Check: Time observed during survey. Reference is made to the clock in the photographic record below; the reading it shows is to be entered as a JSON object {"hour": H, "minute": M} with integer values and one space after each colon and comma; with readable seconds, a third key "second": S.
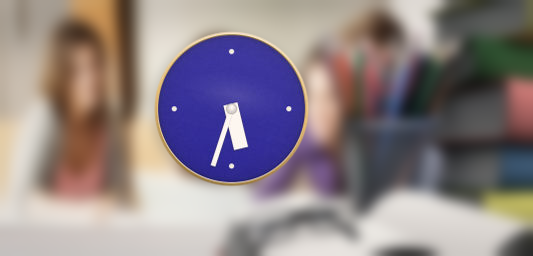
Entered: {"hour": 5, "minute": 33}
